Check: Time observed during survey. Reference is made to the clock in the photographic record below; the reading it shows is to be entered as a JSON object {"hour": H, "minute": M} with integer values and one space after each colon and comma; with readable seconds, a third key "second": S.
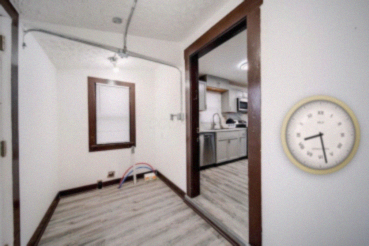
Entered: {"hour": 8, "minute": 28}
